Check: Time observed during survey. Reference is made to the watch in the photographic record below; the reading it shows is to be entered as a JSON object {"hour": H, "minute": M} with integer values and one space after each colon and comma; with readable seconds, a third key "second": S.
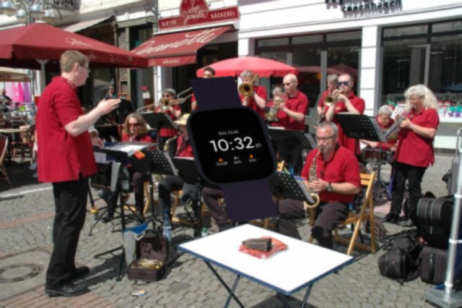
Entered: {"hour": 10, "minute": 32}
